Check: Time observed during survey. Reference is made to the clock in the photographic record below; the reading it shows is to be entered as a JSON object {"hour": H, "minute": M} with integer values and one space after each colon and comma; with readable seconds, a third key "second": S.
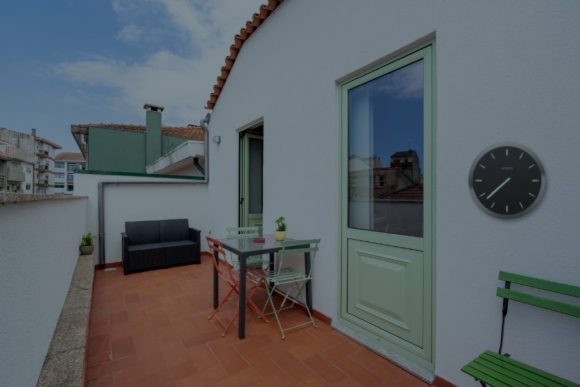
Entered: {"hour": 7, "minute": 38}
